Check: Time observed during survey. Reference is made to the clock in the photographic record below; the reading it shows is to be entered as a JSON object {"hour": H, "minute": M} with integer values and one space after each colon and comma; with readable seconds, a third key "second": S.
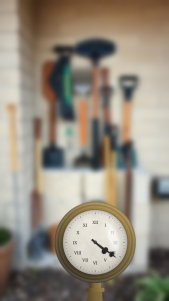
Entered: {"hour": 4, "minute": 21}
